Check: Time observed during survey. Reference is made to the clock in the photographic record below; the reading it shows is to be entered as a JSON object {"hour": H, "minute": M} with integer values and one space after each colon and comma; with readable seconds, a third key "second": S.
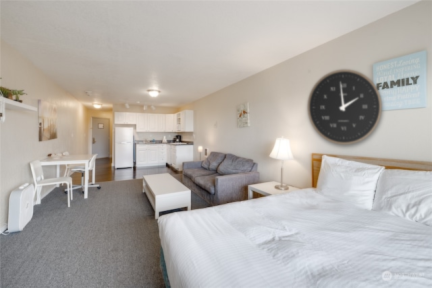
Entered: {"hour": 1, "minute": 59}
